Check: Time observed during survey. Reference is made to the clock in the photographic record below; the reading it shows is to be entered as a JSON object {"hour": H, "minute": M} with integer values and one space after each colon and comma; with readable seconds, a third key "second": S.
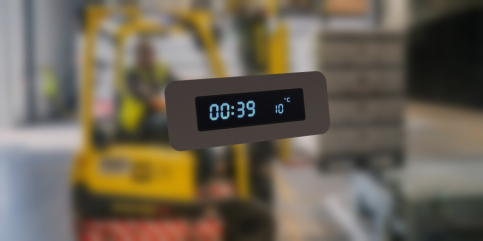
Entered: {"hour": 0, "minute": 39}
